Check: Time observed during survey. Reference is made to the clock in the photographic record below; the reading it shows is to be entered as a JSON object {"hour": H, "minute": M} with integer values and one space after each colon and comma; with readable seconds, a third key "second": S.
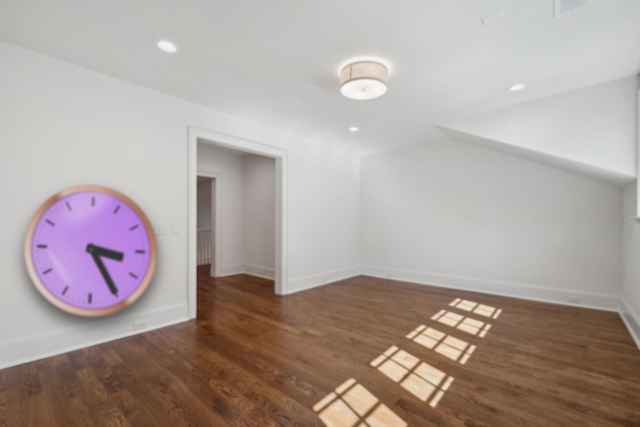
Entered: {"hour": 3, "minute": 25}
